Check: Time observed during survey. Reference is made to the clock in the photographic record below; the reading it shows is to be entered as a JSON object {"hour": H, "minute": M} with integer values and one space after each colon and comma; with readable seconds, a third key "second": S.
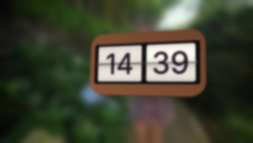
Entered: {"hour": 14, "minute": 39}
